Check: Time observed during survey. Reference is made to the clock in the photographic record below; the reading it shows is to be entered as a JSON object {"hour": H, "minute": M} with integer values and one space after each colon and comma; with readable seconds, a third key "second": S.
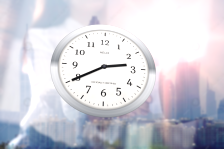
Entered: {"hour": 2, "minute": 40}
